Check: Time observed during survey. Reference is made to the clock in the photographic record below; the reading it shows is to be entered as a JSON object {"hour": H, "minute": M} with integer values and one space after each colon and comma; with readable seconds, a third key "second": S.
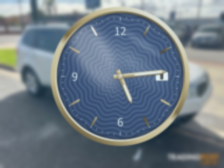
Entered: {"hour": 5, "minute": 14}
